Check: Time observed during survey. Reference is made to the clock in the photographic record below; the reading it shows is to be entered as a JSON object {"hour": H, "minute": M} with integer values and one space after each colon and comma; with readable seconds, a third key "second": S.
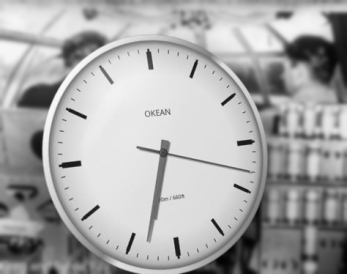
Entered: {"hour": 6, "minute": 33, "second": 18}
